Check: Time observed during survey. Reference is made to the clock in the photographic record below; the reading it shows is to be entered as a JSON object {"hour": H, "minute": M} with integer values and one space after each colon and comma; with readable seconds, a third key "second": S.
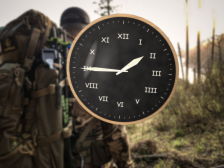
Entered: {"hour": 1, "minute": 45}
